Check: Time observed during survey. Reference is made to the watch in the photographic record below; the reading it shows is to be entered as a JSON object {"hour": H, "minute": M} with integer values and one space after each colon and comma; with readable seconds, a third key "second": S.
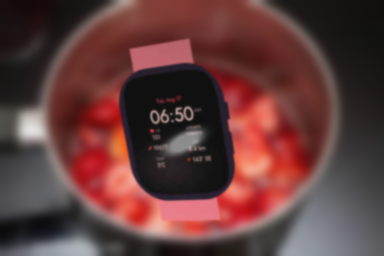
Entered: {"hour": 6, "minute": 50}
